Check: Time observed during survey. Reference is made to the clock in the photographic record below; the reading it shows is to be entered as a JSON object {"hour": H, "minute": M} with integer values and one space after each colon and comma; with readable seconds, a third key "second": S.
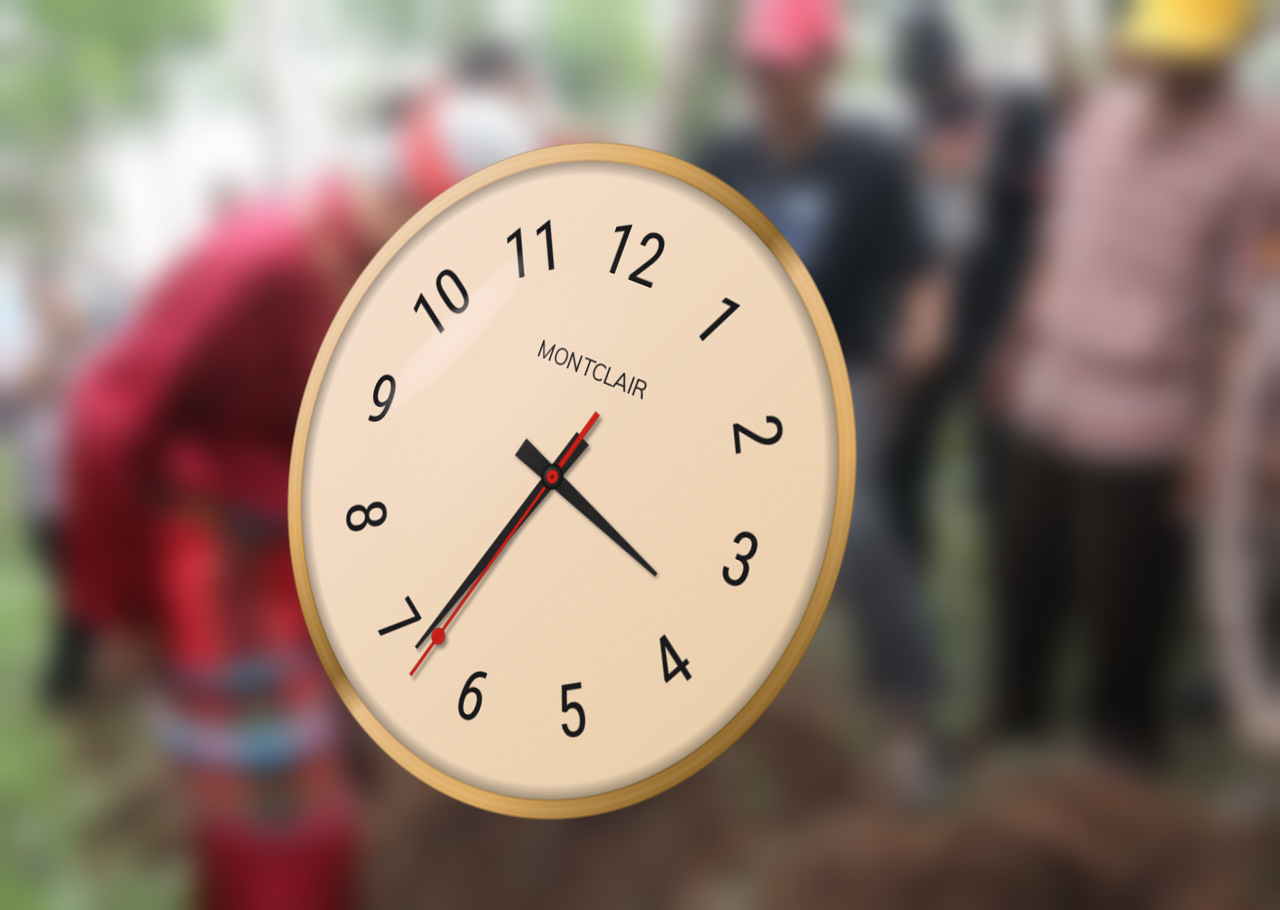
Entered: {"hour": 3, "minute": 33, "second": 33}
